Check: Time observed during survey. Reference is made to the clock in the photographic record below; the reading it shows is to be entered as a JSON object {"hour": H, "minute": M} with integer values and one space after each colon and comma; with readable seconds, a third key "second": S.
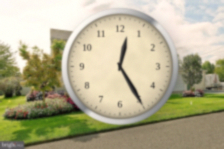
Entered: {"hour": 12, "minute": 25}
